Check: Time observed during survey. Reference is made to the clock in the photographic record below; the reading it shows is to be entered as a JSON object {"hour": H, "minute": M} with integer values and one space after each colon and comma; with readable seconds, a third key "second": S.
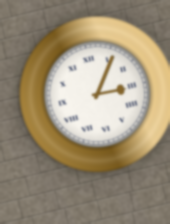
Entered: {"hour": 3, "minute": 6}
